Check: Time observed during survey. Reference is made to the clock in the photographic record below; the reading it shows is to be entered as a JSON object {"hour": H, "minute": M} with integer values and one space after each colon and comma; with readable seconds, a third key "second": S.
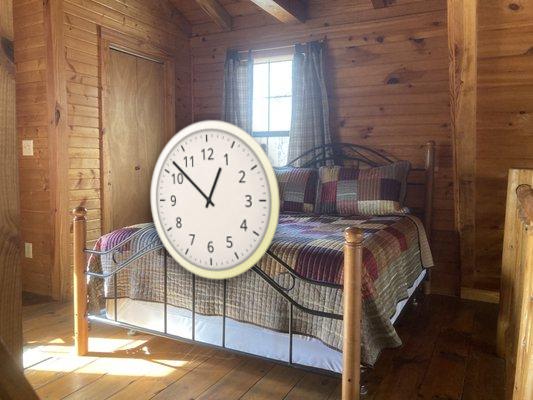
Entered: {"hour": 12, "minute": 52}
